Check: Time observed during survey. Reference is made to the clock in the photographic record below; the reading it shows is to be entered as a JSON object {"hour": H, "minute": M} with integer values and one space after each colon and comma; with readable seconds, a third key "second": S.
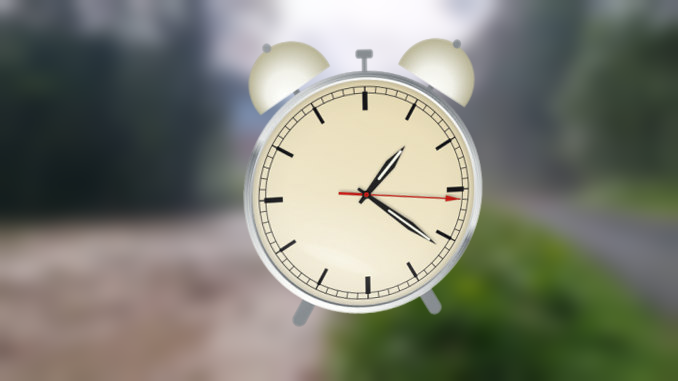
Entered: {"hour": 1, "minute": 21, "second": 16}
